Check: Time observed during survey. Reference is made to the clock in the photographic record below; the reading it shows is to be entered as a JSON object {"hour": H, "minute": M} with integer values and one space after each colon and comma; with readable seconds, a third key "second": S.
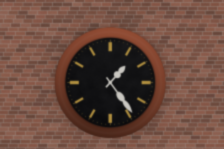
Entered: {"hour": 1, "minute": 24}
